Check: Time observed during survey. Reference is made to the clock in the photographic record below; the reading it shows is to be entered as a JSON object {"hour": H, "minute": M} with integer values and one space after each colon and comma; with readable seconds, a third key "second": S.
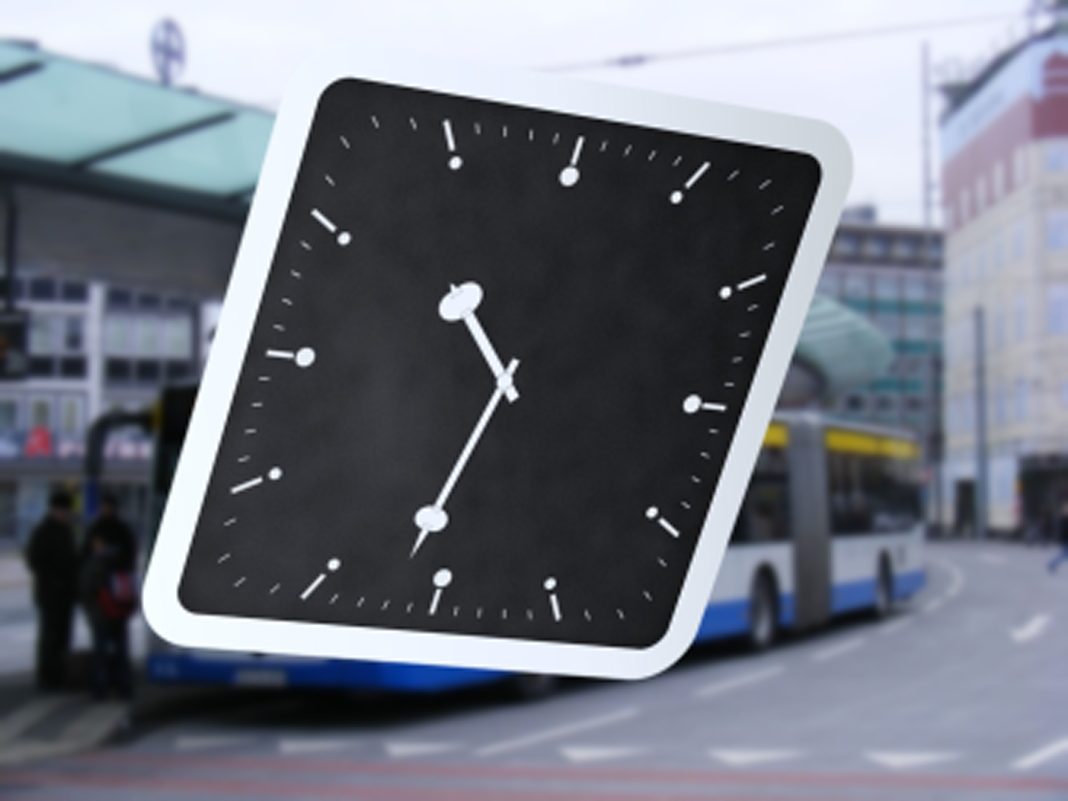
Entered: {"hour": 10, "minute": 32}
